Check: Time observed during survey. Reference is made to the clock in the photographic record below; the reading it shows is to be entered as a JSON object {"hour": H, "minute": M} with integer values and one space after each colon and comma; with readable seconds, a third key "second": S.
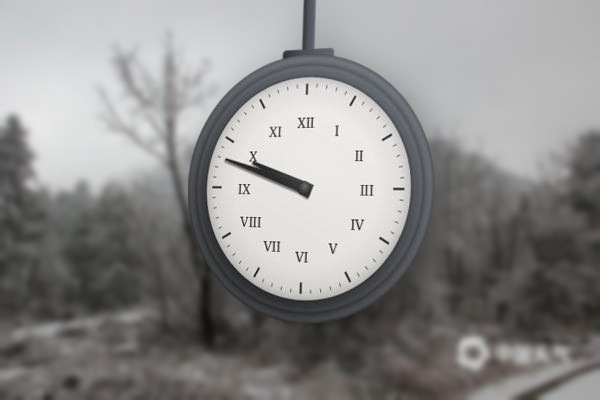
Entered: {"hour": 9, "minute": 48}
